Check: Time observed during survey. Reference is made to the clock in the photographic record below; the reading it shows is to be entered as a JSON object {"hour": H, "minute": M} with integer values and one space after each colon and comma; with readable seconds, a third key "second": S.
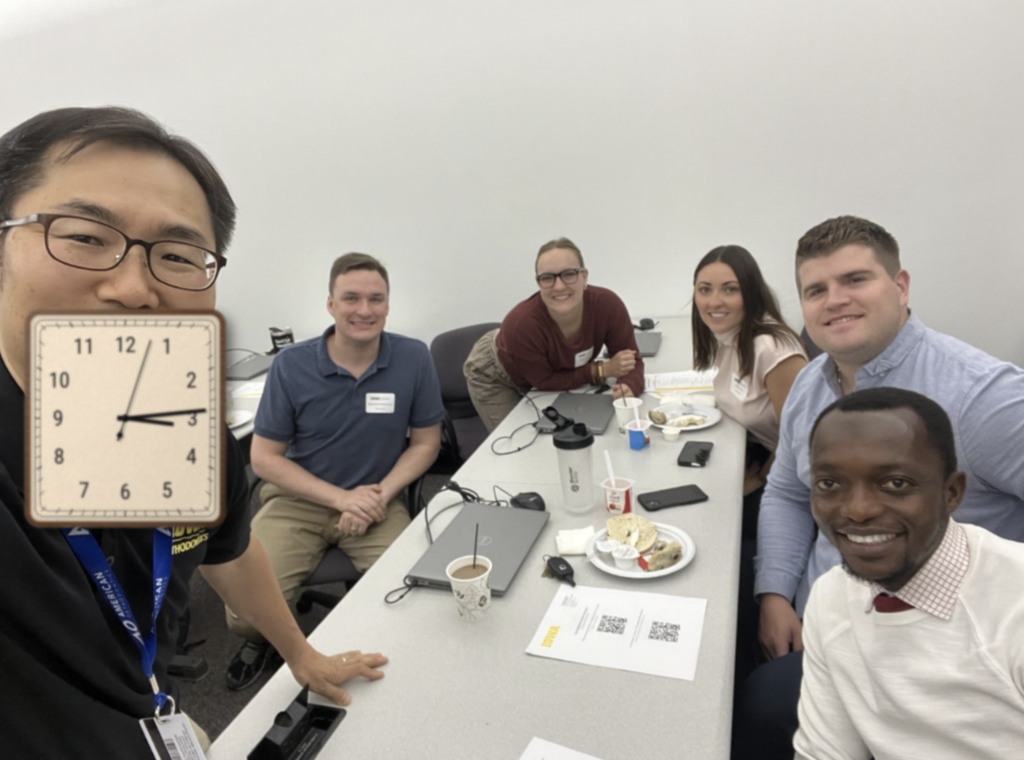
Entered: {"hour": 3, "minute": 14, "second": 3}
